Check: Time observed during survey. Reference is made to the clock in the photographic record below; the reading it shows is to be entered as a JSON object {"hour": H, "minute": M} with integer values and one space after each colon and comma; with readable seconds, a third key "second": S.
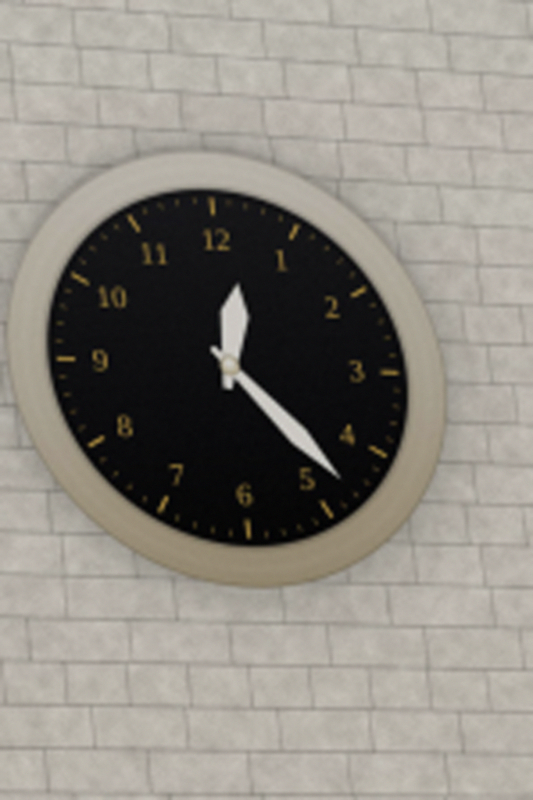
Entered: {"hour": 12, "minute": 23}
